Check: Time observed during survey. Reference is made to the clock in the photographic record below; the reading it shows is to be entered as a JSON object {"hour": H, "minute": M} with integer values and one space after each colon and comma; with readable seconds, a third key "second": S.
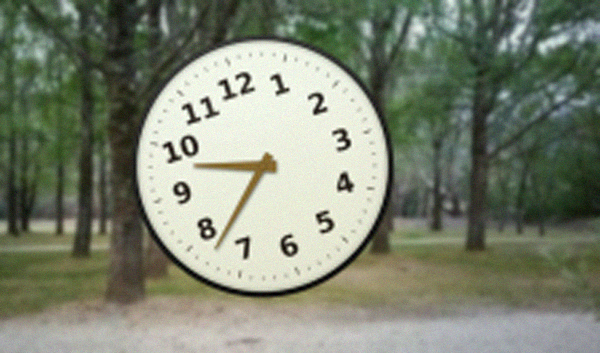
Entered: {"hour": 9, "minute": 38}
